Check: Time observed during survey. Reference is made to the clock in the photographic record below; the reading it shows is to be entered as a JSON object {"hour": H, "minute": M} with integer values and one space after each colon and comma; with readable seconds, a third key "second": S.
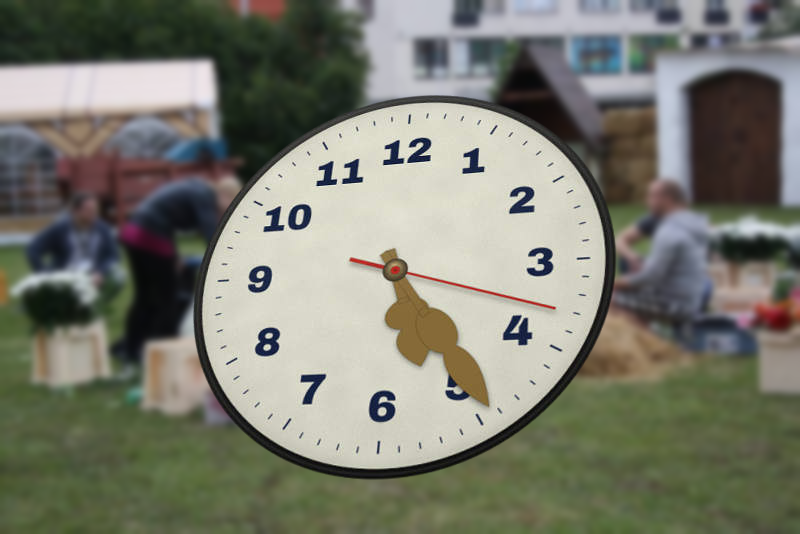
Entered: {"hour": 5, "minute": 24, "second": 18}
